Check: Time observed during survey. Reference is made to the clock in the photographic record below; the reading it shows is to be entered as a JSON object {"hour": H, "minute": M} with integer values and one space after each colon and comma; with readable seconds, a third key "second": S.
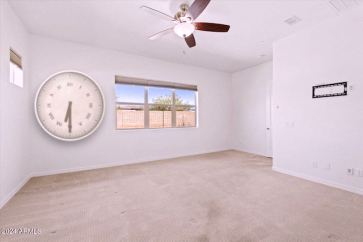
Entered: {"hour": 6, "minute": 30}
